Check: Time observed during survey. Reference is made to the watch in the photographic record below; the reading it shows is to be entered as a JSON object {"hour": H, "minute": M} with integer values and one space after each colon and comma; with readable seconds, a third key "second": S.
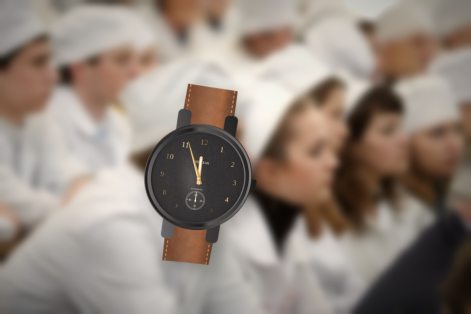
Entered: {"hour": 11, "minute": 56}
